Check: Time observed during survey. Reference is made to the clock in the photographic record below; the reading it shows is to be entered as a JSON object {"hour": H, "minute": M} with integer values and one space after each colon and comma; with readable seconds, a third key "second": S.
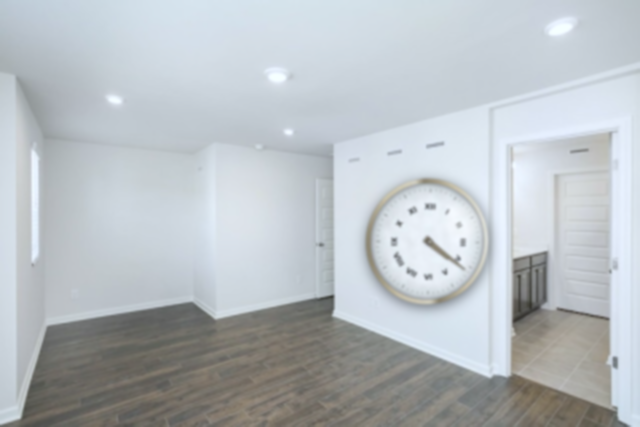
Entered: {"hour": 4, "minute": 21}
